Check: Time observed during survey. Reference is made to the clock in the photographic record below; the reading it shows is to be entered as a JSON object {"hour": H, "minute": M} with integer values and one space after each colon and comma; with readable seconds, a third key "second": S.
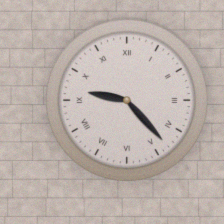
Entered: {"hour": 9, "minute": 23}
